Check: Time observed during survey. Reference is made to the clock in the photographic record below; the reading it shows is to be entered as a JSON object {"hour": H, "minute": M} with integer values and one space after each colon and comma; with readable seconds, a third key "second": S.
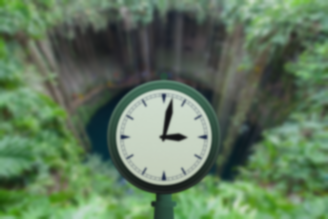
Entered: {"hour": 3, "minute": 2}
